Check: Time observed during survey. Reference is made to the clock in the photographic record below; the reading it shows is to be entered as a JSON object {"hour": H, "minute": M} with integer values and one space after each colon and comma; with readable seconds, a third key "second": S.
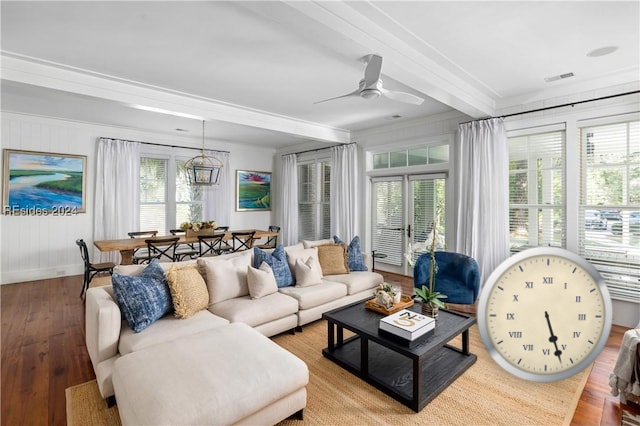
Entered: {"hour": 5, "minute": 27}
